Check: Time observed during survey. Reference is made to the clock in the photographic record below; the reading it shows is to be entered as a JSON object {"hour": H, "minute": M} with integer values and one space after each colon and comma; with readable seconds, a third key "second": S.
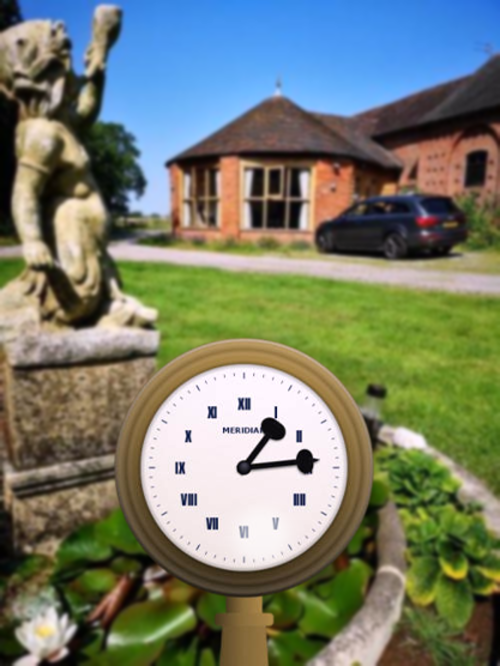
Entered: {"hour": 1, "minute": 14}
